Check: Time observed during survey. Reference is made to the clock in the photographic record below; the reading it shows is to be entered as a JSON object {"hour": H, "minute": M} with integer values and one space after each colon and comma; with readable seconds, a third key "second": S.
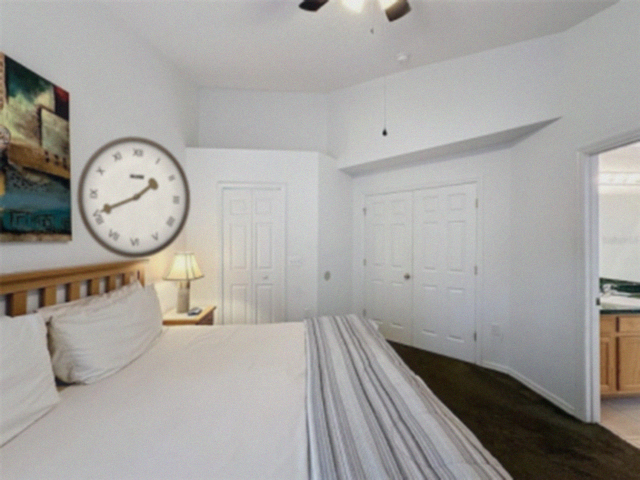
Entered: {"hour": 1, "minute": 41}
